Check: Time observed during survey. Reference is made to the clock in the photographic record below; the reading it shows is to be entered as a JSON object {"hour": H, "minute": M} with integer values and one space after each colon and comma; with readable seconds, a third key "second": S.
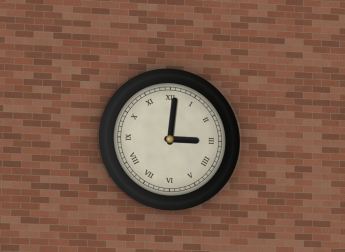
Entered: {"hour": 3, "minute": 1}
